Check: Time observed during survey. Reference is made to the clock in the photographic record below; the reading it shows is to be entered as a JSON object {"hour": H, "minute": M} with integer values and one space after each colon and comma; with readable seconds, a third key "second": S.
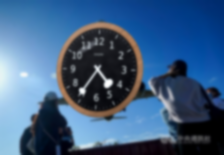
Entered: {"hour": 4, "minute": 36}
